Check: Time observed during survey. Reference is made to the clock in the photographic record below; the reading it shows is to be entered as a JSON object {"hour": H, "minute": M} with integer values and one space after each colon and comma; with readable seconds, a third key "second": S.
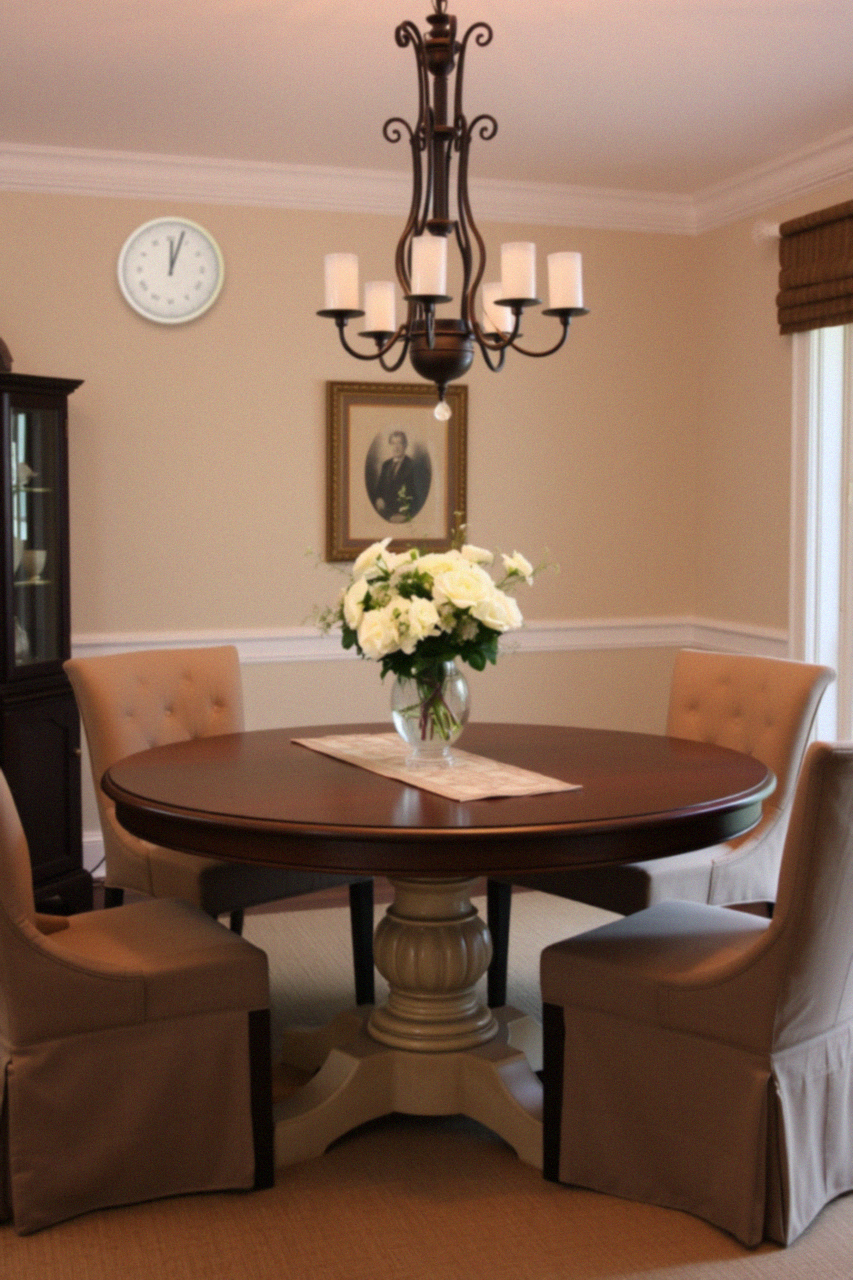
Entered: {"hour": 12, "minute": 3}
